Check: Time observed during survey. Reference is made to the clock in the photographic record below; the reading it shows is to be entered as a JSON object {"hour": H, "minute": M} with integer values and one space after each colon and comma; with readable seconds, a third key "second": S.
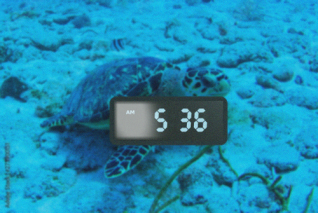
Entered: {"hour": 5, "minute": 36}
